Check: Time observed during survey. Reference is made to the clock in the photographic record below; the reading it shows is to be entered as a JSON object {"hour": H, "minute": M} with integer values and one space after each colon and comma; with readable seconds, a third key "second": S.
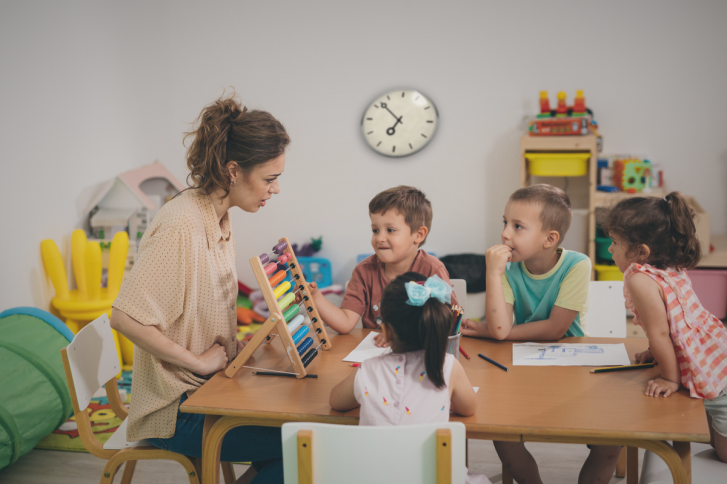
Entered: {"hour": 6, "minute": 52}
